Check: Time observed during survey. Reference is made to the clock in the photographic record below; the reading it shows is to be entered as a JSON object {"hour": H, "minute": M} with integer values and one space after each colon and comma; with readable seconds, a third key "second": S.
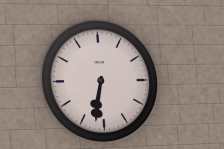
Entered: {"hour": 6, "minute": 32}
